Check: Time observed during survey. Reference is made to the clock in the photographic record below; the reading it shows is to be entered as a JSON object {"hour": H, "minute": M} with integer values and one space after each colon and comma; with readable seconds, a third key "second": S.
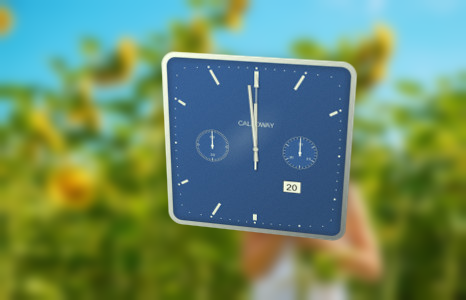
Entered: {"hour": 11, "minute": 59}
